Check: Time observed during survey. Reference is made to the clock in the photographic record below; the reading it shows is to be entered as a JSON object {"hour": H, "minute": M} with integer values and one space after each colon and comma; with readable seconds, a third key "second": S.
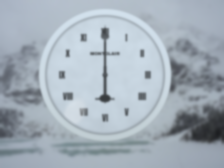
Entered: {"hour": 6, "minute": 0}
